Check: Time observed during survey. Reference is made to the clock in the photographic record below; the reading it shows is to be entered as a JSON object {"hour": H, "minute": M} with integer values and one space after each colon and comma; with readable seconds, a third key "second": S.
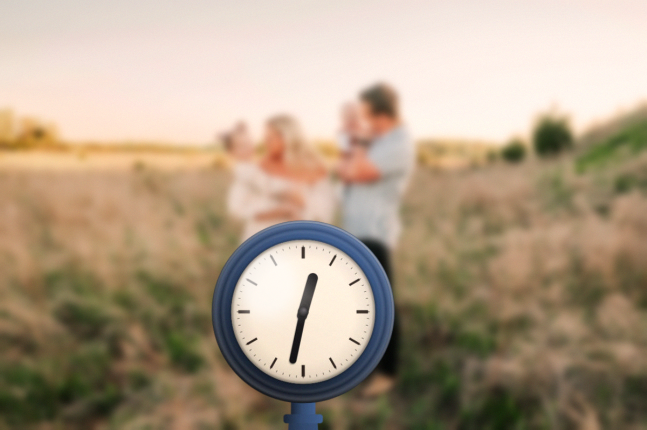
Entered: {"hour": 12, "minute": 32}
